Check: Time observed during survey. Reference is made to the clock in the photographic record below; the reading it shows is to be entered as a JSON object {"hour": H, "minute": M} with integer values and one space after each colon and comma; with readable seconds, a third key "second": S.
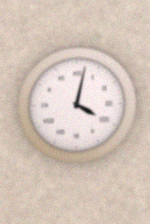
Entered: {"hour": 4, "minute": 2}
